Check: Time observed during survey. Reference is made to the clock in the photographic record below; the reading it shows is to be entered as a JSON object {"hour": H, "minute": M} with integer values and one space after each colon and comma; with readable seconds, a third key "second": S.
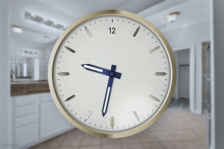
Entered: {"hour": 9, "minute": 32}
